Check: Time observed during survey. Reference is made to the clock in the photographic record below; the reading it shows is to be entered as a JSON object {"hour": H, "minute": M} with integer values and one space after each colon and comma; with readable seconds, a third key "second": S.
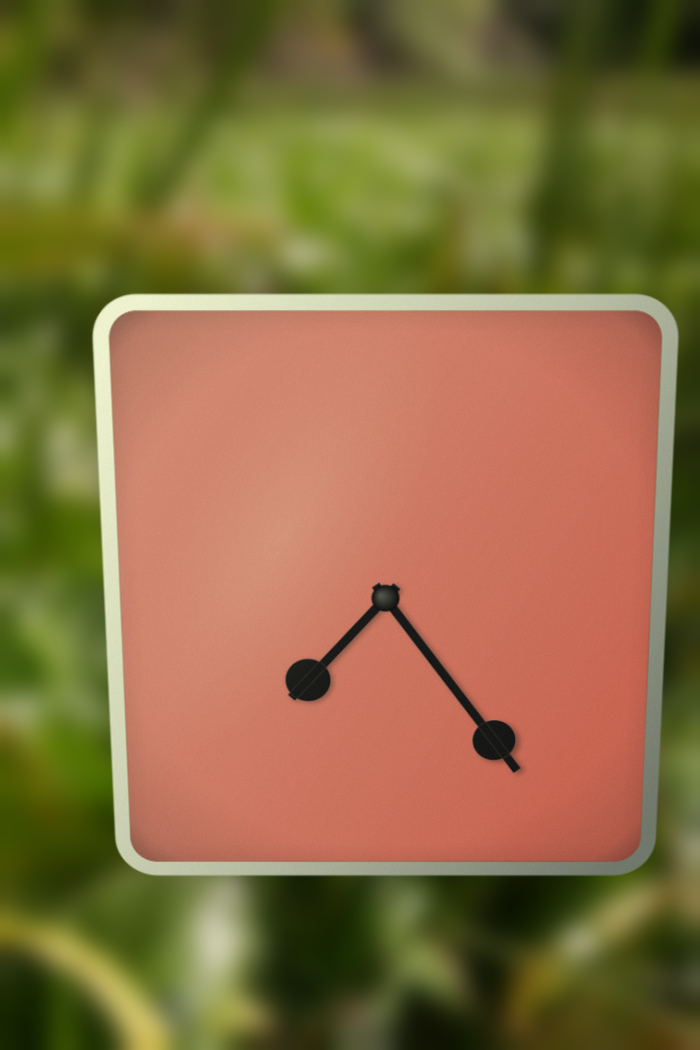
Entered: {"hour": 7, "minute": 24}
